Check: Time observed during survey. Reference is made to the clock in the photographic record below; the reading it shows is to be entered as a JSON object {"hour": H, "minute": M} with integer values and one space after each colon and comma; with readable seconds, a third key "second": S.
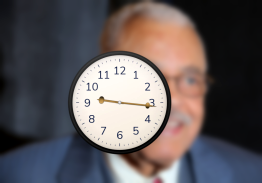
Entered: {"hour": 9, "minute": 16}
